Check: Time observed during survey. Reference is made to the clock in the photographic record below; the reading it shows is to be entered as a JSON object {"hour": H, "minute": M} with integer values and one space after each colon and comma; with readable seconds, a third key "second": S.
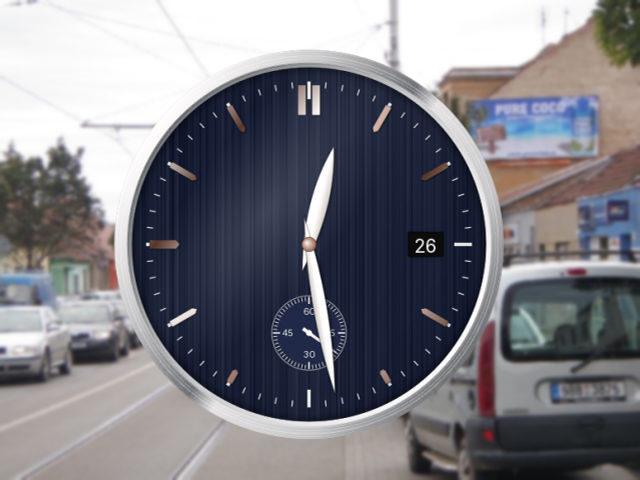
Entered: {"hour": 12, "minute": 28, "second": 21}
